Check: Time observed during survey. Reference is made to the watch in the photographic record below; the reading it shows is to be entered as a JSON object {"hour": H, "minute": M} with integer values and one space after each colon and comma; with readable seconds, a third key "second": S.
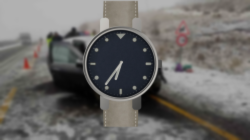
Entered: {"hour": 6, "minute": 36}
